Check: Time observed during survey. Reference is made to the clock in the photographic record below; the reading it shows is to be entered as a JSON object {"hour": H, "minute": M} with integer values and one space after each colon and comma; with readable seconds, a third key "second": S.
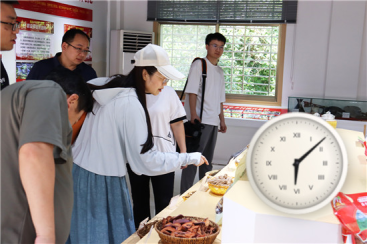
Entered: {"hour": 6, "minute": 8}
